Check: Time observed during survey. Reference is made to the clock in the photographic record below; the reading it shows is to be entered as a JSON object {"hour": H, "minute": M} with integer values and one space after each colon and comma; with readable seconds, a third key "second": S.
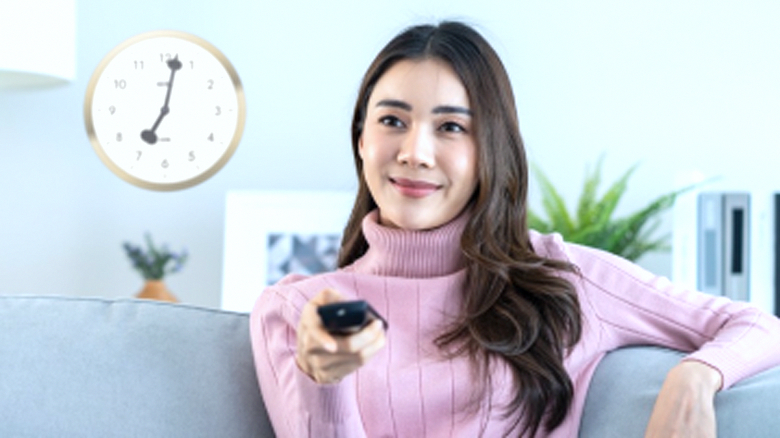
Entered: {"hour": 7, "minute": 2}
